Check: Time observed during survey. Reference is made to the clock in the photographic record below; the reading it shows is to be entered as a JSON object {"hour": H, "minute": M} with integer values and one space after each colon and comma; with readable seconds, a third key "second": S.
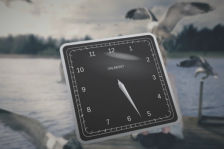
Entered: {"hour": 5, "minute": 27}
